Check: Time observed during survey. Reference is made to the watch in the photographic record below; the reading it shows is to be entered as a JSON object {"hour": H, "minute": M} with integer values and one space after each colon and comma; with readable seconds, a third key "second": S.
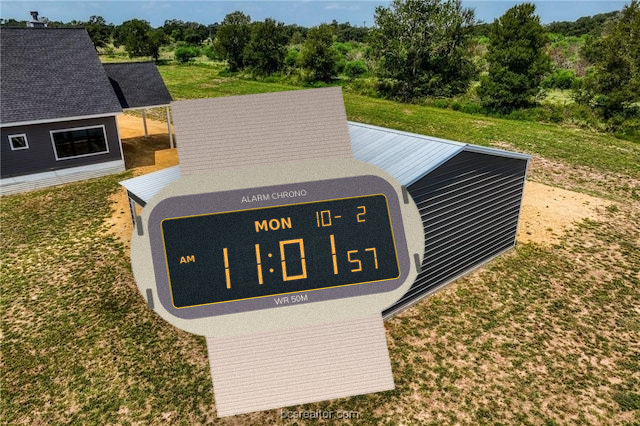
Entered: {"hour": 11, "minute": 1, "second": 57}
